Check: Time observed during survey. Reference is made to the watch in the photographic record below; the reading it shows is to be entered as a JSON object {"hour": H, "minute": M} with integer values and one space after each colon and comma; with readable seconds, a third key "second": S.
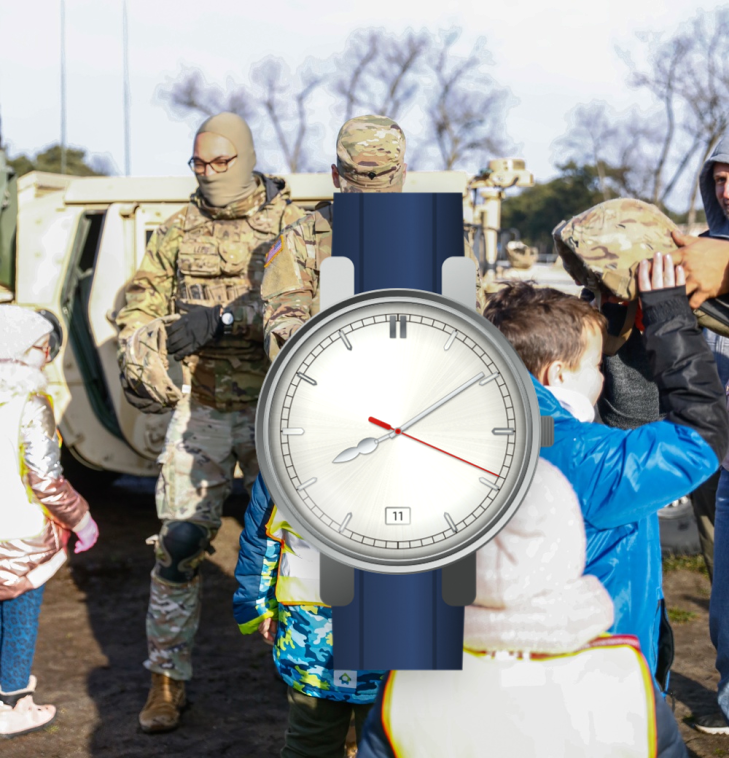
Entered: {"hour": 8, "minute": 9, "second": 19}
